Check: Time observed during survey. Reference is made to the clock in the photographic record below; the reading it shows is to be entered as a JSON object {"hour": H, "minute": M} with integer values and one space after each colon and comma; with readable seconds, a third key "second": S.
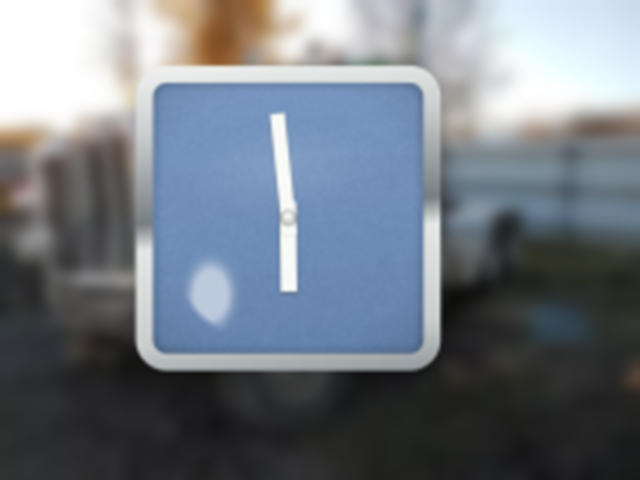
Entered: {"hour": 5, "minute": 59}
